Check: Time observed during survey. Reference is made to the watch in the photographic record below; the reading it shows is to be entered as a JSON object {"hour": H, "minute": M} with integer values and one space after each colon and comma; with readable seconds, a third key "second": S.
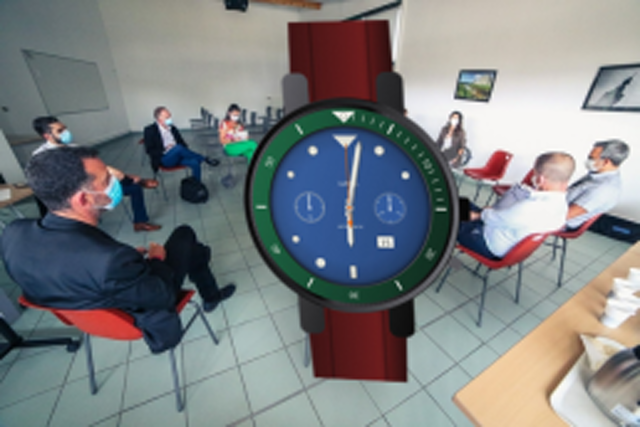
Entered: {"hour": 6, "minute": 2}
